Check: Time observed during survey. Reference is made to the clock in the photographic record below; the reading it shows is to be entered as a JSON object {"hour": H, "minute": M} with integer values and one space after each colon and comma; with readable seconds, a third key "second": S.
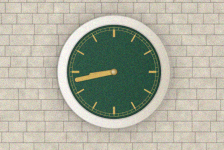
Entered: {"hour": 8, "minute": 43}
